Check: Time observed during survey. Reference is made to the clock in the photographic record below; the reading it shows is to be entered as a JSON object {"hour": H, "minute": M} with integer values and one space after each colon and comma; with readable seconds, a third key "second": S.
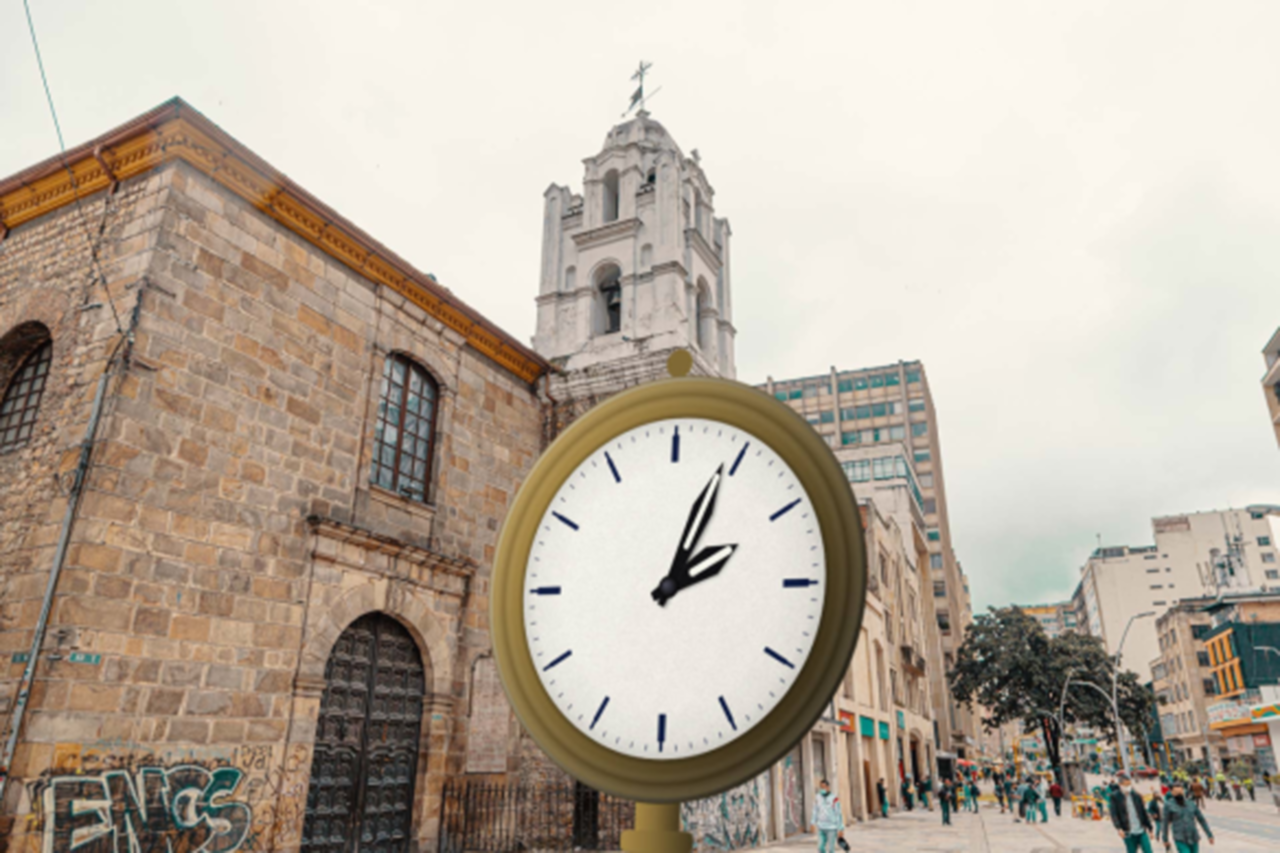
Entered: {"hour": 2, "minute": 4}
